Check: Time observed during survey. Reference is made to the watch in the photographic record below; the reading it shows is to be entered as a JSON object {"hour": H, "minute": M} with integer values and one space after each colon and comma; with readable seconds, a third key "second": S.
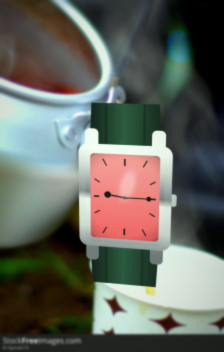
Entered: {"hour": 9, "minute": 15}
